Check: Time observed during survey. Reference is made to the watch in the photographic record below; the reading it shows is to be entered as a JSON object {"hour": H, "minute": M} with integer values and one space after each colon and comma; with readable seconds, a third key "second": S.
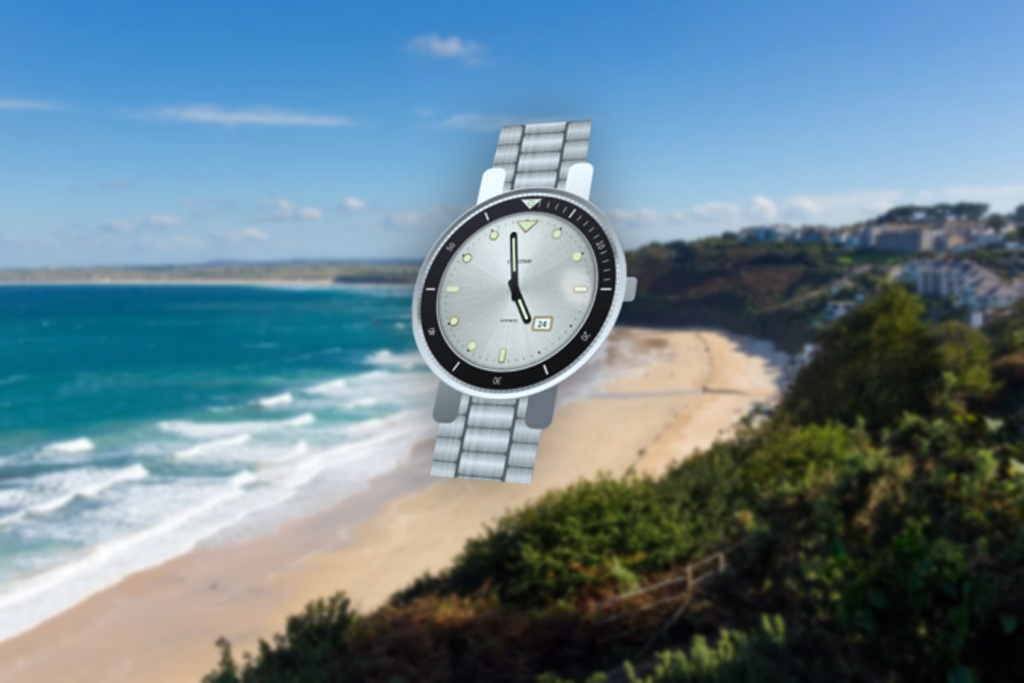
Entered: {"hour": 4, "minute": 58}
